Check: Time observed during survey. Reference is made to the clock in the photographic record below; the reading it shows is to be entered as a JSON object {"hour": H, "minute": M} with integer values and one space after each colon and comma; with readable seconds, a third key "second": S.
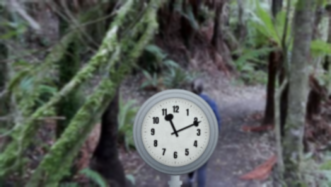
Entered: {"hour": 11, "minute": 11}
